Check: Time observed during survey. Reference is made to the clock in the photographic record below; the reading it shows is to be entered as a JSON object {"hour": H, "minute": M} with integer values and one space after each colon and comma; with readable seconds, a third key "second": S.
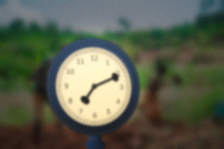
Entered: {"hour": 7, "minute": 11}
